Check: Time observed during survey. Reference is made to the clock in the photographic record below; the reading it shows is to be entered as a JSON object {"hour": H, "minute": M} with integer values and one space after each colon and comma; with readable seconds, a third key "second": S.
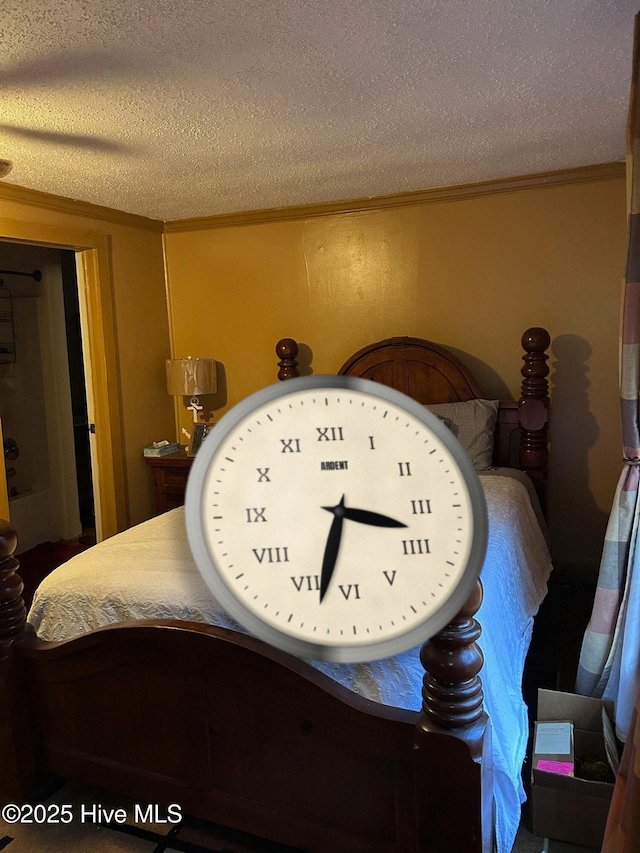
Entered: {"hour": 3, "minute": 33}
